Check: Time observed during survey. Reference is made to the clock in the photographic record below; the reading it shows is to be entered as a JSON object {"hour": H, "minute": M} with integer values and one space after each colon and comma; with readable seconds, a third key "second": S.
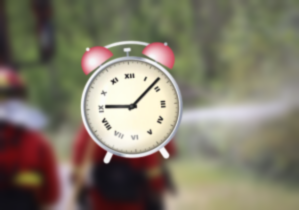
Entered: {"hour": 9, "minute": 8}
